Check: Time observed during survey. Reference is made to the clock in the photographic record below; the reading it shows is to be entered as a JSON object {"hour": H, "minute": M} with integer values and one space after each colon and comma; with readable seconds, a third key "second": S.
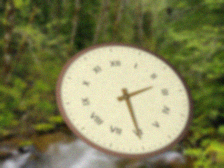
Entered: {"hour": 2, "minute": 30}
